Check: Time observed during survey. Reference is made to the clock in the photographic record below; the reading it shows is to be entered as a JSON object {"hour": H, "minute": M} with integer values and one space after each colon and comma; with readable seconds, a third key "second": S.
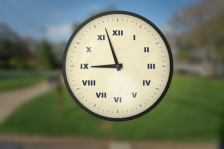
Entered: {"hour": 8, "minute": 57}
